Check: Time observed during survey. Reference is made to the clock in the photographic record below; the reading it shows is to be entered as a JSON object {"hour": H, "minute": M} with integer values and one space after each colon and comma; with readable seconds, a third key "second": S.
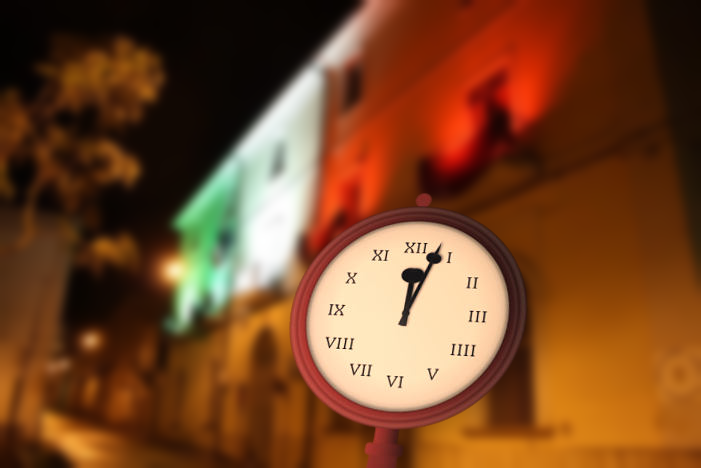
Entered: {"hour": 12, "minute": 3}
